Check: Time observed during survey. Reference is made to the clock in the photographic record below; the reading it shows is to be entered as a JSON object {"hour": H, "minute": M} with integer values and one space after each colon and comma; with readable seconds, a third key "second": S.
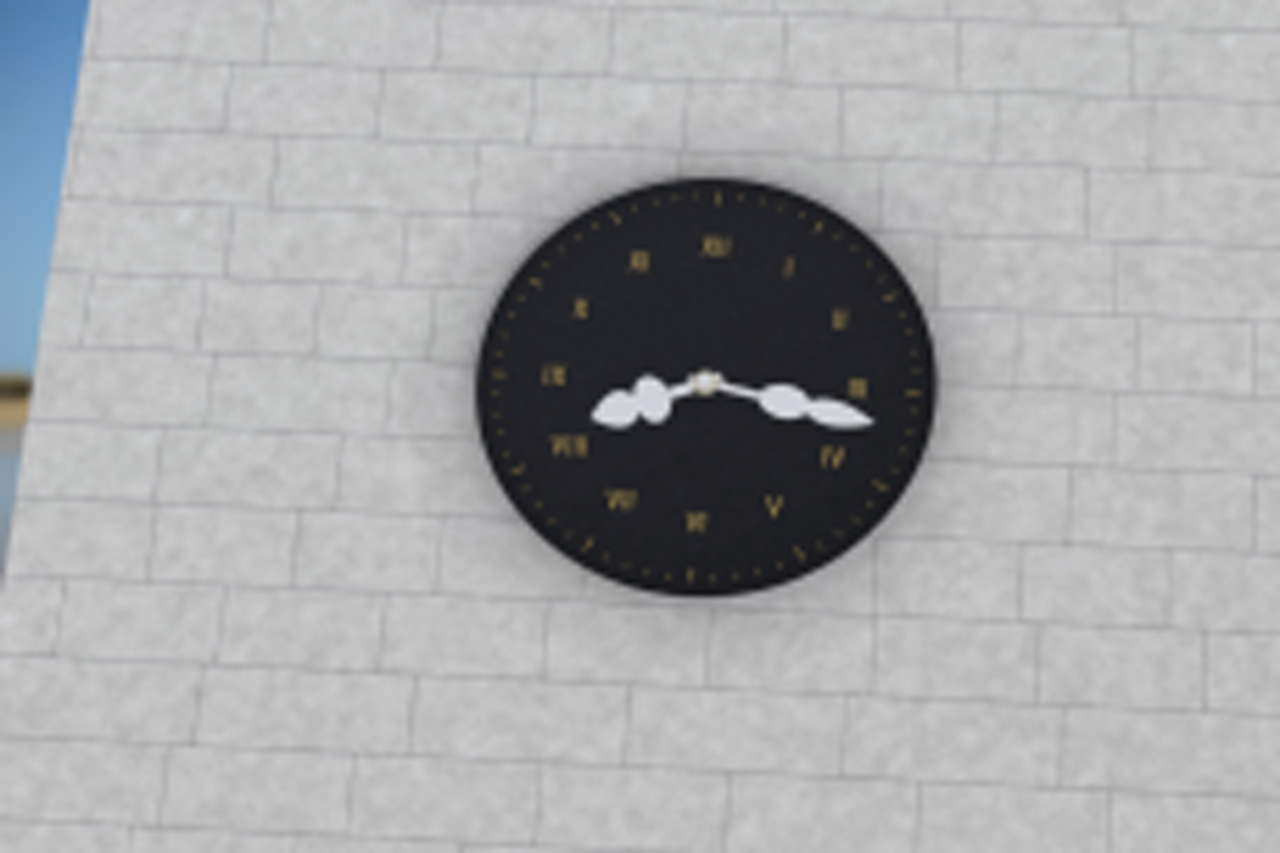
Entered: {"hour": 8, "minute": 17}
